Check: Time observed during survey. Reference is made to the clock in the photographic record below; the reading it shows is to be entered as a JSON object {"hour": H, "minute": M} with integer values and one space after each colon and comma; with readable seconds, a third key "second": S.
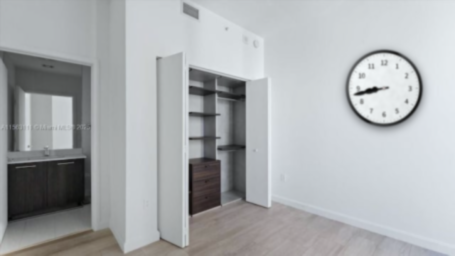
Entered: {"hour": 8, "minute": 43}
